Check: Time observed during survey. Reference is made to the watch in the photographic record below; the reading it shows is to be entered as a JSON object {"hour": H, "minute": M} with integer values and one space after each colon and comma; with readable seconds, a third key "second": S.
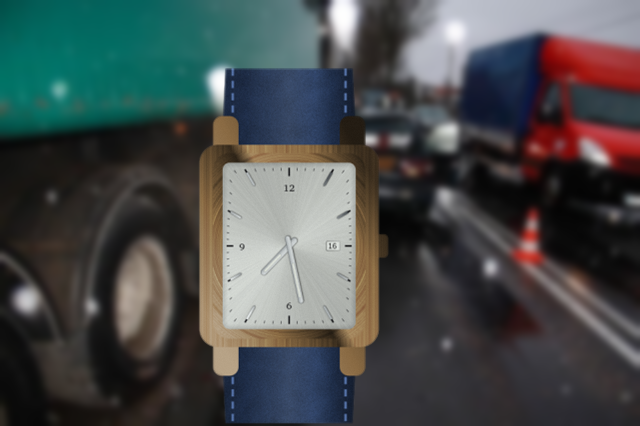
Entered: {"hour": 7, "minute": 28}
